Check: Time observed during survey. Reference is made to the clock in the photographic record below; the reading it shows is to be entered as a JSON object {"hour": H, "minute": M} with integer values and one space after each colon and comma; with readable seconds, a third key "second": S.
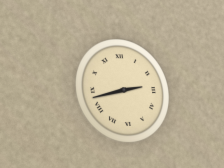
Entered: {"hour": 2, "minute": 43}
